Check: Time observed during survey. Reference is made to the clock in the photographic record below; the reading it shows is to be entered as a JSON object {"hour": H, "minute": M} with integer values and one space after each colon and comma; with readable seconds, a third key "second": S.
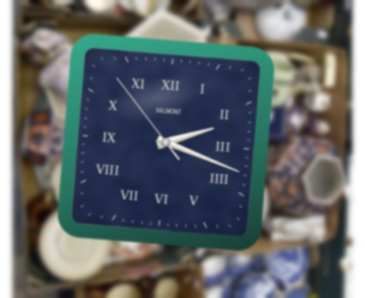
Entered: {"hour": 2, "minute": 17, "second": 53}
